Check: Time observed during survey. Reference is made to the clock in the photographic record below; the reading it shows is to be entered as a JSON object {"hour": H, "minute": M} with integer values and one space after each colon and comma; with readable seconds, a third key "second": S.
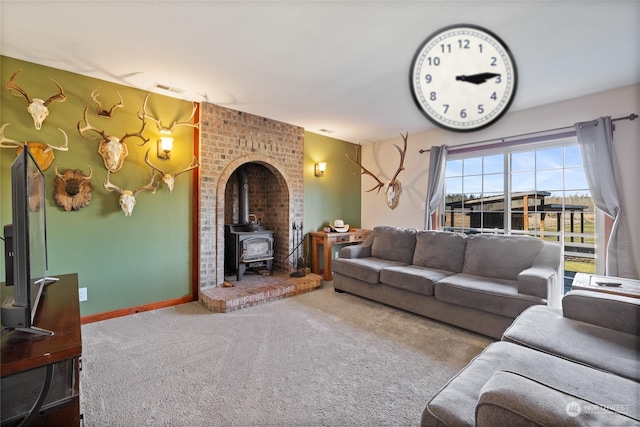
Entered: {"hour": 3, "minute": 14}
